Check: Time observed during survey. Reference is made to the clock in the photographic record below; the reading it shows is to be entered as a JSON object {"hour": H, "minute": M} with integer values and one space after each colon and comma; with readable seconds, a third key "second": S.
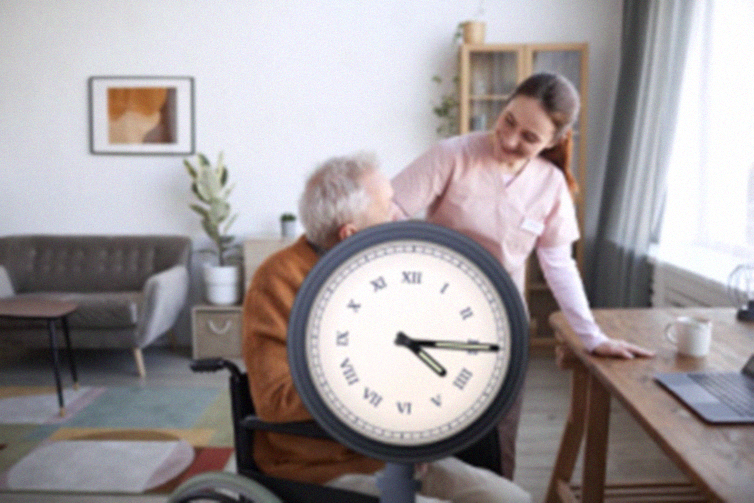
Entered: {"hour": 4, "minute": 15}
